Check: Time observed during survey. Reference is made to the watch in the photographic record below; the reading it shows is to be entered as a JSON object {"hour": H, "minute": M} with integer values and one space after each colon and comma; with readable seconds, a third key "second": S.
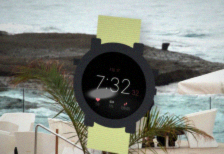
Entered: {"hour": 7, "minute": 32}
